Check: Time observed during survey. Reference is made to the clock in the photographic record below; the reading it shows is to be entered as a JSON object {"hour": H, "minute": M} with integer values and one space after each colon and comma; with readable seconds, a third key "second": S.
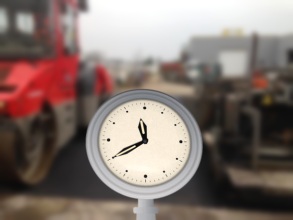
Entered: {"hour": 11, "minute": 40}
